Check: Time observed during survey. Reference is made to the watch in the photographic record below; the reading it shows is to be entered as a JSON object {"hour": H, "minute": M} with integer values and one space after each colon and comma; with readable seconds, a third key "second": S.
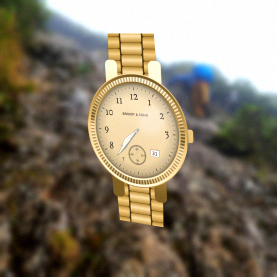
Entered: {"hour": 7, "minute": 37}
